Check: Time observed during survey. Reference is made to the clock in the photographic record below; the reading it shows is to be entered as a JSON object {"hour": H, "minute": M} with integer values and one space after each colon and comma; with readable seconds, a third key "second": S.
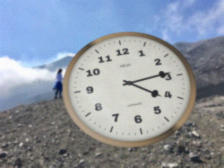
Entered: {"hour": 4, "minute": 14}
